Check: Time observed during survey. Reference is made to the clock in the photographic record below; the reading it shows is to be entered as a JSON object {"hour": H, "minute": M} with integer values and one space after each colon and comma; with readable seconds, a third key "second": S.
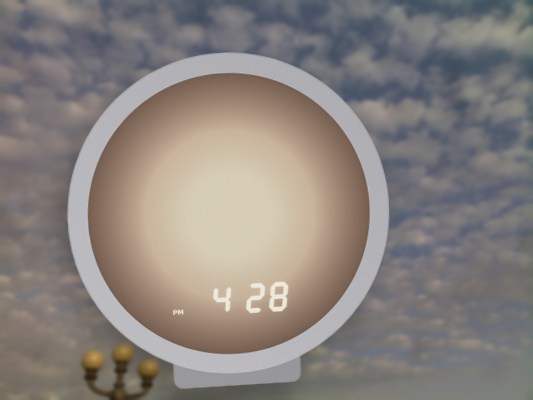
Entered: {"hour": 4, "minute": 28}
